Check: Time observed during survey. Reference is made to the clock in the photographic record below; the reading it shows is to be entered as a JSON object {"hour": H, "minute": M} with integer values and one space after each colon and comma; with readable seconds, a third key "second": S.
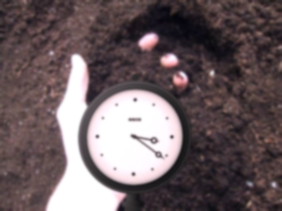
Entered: {"hour": 3, "minute": 21}
